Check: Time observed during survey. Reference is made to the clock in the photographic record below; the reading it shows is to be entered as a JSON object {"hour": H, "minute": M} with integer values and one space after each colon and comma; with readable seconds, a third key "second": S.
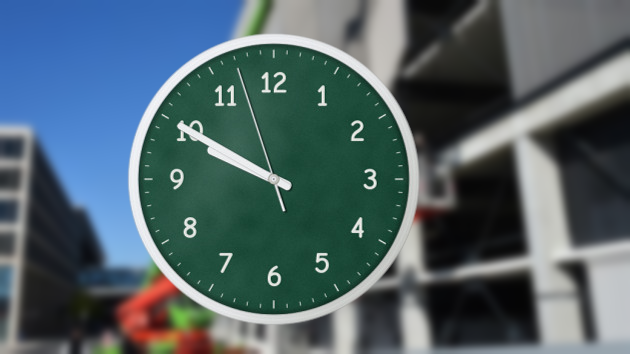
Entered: {"hour": 9, "minute": 49, "second": 57}
